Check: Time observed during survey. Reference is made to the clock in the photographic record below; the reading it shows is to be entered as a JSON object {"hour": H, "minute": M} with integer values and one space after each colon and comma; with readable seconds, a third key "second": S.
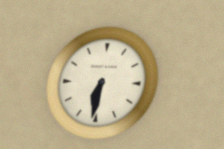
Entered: {"hour": 6, "minute": 31}
